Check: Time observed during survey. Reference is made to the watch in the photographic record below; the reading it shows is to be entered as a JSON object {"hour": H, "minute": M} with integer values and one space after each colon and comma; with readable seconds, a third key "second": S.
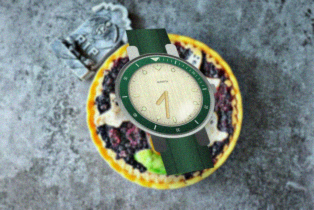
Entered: {"hour": 7, "minute": 32}
